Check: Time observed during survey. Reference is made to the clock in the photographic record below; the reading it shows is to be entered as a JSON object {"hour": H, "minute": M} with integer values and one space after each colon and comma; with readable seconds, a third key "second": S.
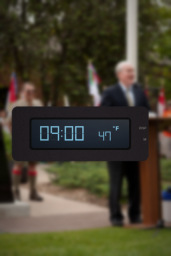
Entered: {"hour": 9, "minute": 0}
